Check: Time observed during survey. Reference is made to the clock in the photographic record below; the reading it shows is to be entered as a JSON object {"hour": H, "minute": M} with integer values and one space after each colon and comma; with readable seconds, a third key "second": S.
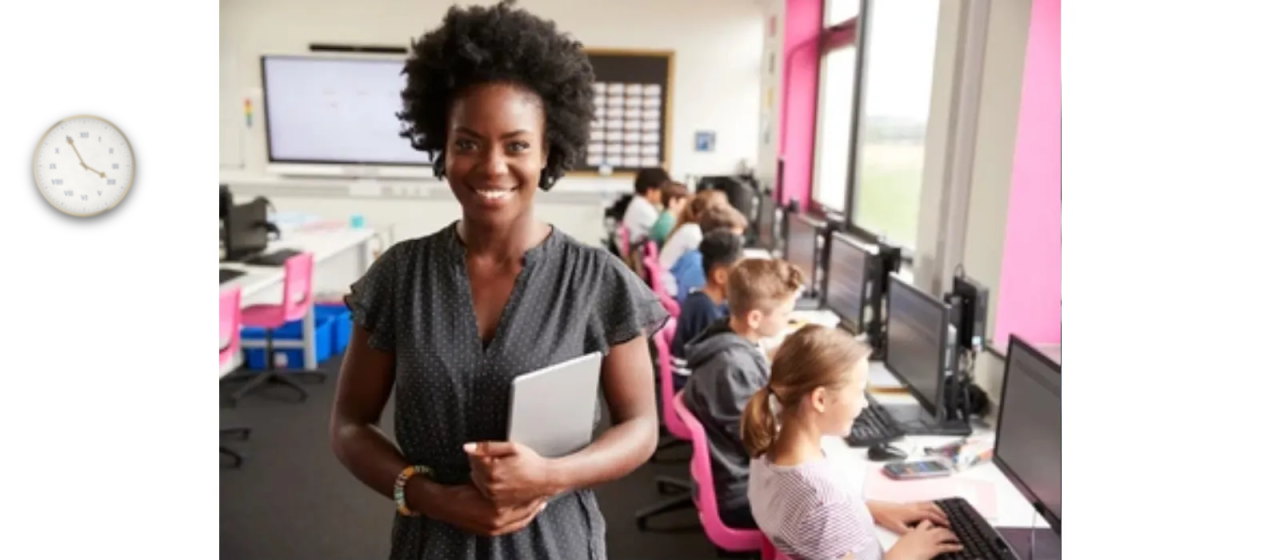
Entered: {"hour": 3, "minute": 55}
